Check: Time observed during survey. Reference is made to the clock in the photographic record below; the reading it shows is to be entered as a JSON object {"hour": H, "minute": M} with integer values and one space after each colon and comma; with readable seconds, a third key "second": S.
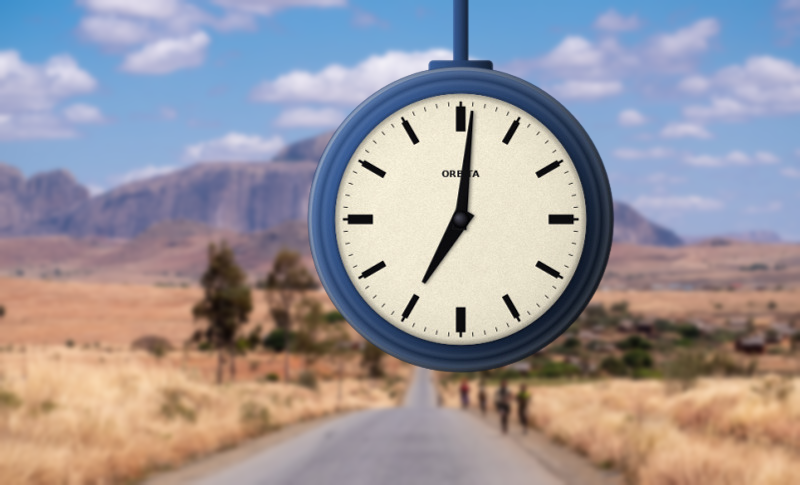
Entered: {"hour": 7, "minute": 1}
